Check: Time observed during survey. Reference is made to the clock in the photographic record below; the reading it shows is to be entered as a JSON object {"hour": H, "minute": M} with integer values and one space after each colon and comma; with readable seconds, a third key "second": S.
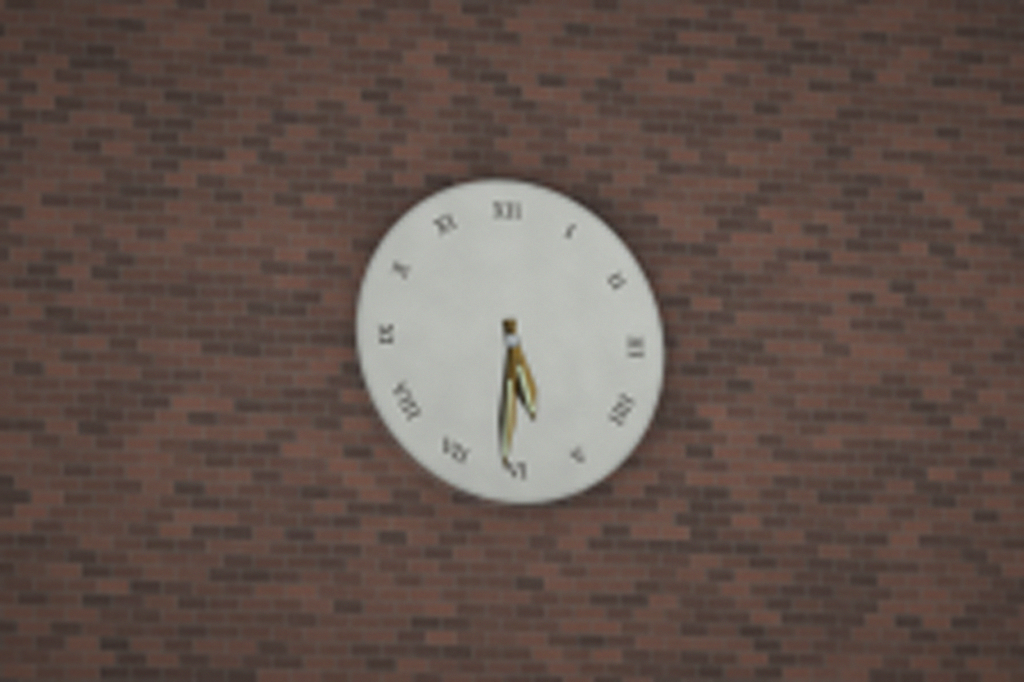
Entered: {"hour": 5, "minute": 31}
